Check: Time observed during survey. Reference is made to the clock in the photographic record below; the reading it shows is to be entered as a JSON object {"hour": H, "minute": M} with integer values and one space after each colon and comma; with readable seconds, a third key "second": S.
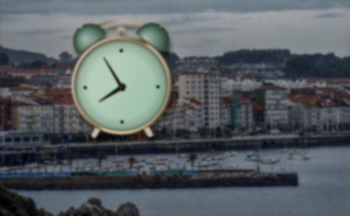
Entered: {"hour": 7, "minute": 55}
